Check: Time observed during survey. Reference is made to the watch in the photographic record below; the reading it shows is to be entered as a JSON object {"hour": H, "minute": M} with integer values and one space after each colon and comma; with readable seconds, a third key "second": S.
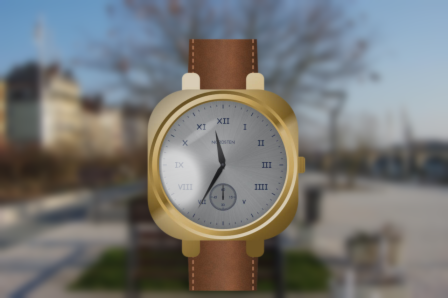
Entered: {"hour": 11, "minute": 35}
